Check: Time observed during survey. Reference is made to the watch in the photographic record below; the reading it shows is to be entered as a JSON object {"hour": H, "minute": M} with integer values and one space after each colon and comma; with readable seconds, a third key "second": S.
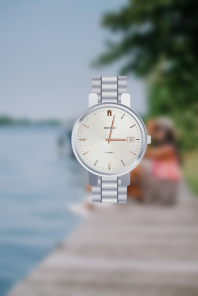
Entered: {"hour": 3, "minute": 2}
